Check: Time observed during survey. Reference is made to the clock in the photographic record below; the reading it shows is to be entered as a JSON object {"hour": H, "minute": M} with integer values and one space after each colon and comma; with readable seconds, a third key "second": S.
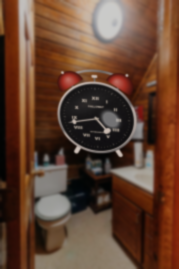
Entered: {"hour": 4, "minute": 43}
